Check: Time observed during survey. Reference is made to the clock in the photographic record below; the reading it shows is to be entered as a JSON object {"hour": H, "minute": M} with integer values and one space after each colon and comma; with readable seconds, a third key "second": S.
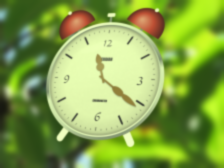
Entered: {"hour": 11, "minute": 21}
